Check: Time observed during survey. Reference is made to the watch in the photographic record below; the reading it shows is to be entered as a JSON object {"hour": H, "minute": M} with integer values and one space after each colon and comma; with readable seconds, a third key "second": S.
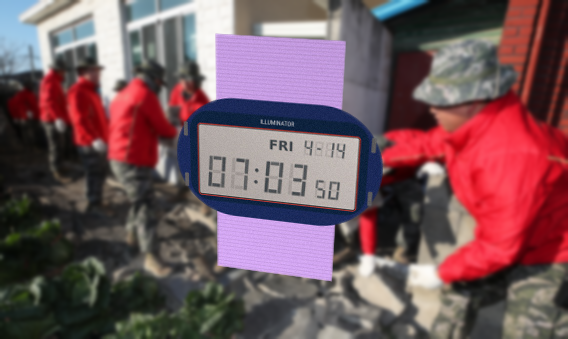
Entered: {"hour": 7, "minute": 3, "second": 50}
